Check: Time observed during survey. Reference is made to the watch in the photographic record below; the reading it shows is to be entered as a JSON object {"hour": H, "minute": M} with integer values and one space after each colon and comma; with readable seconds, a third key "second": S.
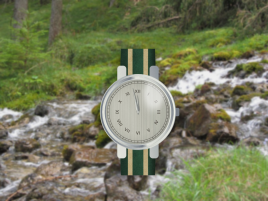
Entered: {"hour": 11, "minute": 58}
